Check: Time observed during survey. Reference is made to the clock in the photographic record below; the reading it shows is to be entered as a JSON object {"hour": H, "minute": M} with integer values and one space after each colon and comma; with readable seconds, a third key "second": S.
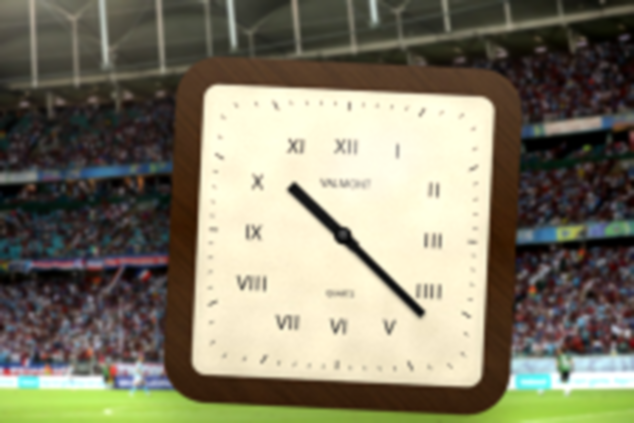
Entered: {"hour": 10, "minute": 22}
